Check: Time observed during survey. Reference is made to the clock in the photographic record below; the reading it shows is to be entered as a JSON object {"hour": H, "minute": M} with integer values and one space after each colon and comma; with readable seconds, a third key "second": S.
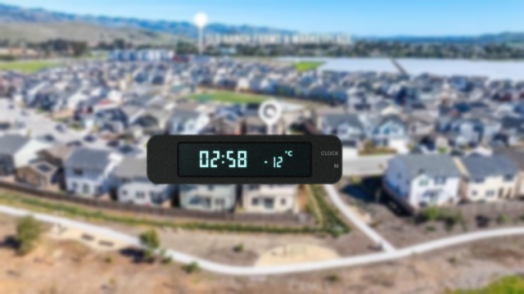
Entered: {"hour": 2, "minute": 58}
